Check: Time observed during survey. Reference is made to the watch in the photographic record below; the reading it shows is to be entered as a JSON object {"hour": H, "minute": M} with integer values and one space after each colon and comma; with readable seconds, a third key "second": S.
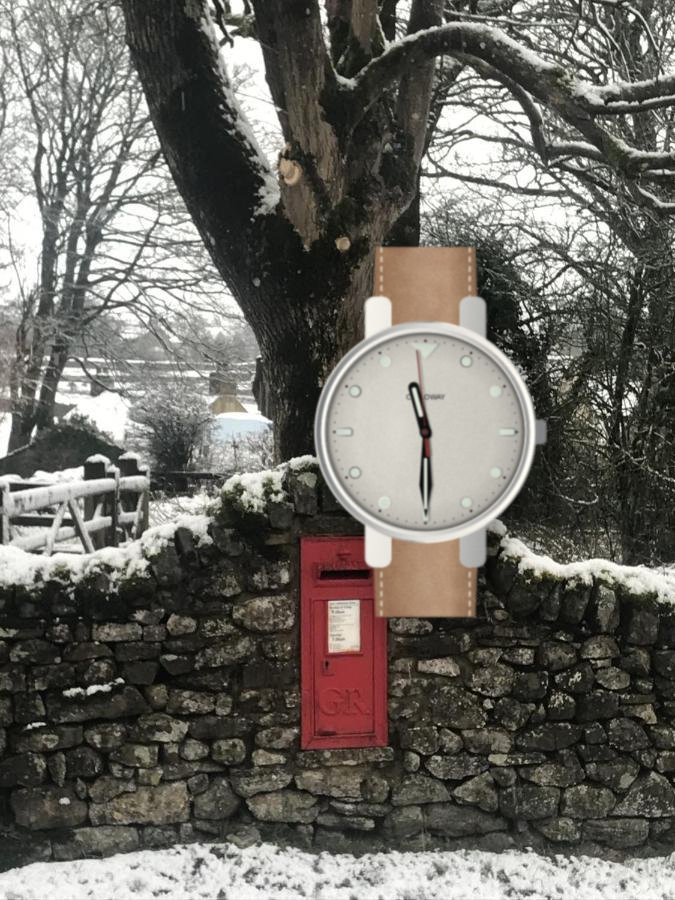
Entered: {"hour": 11, "minute": 29, "second": 59}
